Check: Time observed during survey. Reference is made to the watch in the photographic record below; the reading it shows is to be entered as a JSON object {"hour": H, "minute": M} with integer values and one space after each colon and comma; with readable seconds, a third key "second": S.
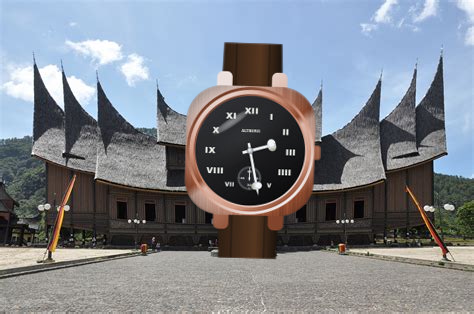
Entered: {"hour": 2, "minute": 28}
